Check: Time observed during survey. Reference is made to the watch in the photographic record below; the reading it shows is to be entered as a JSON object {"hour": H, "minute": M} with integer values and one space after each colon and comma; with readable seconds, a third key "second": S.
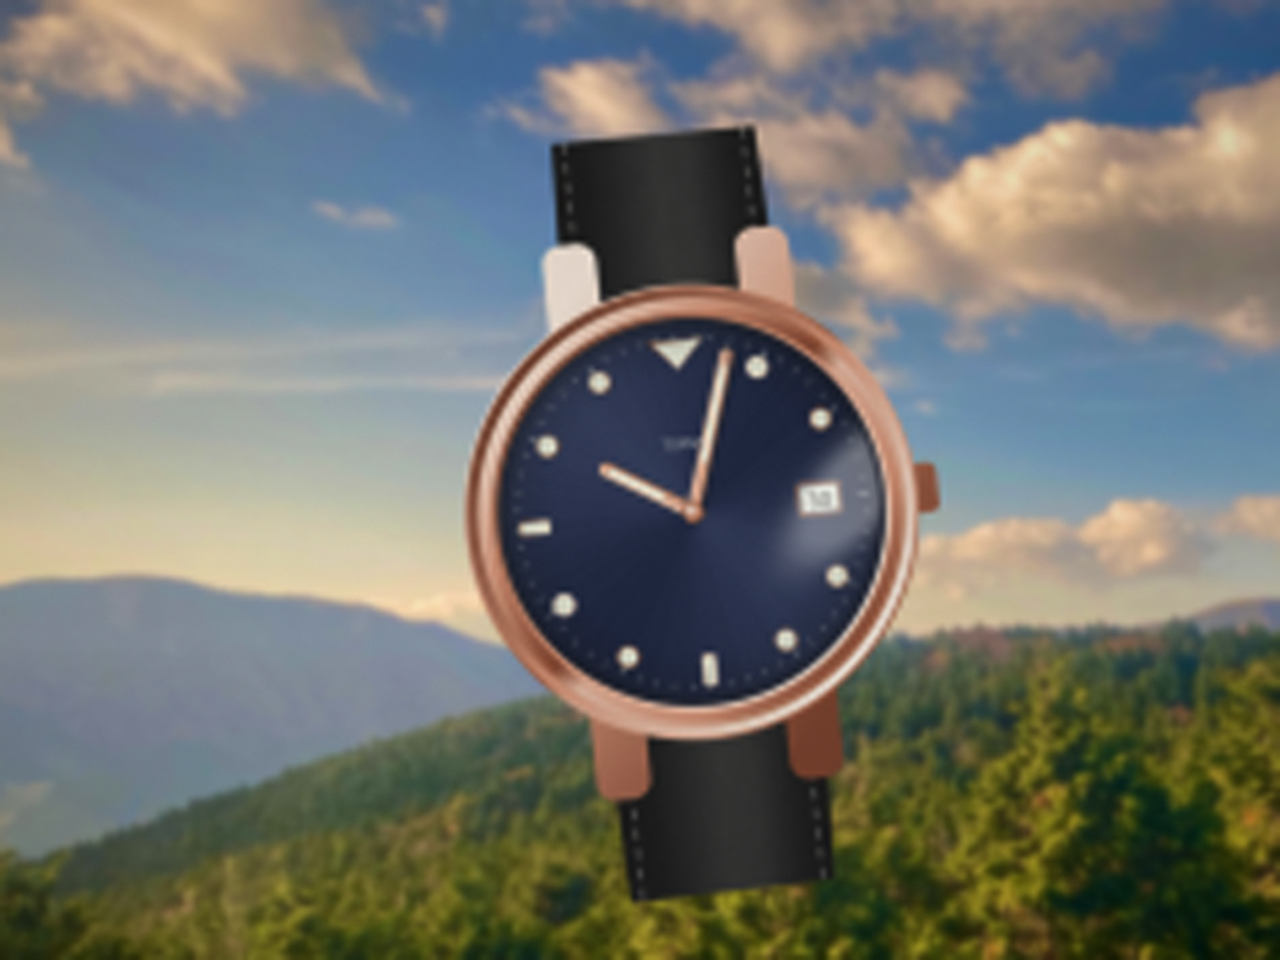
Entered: {"hour": 10, "minute": 3}
